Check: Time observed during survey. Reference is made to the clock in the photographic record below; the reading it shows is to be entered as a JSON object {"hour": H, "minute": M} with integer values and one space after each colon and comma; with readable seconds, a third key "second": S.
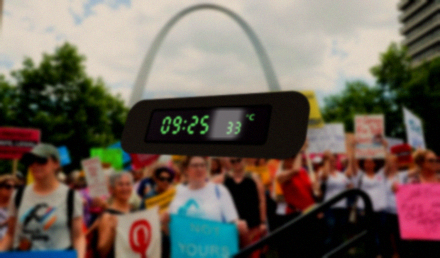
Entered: {"hour": 9, "minute": 25}
